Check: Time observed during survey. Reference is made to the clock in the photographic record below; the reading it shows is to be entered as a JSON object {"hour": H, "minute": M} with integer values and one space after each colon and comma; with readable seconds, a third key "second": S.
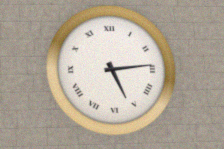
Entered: {"hour": 5, "minute": 14}
